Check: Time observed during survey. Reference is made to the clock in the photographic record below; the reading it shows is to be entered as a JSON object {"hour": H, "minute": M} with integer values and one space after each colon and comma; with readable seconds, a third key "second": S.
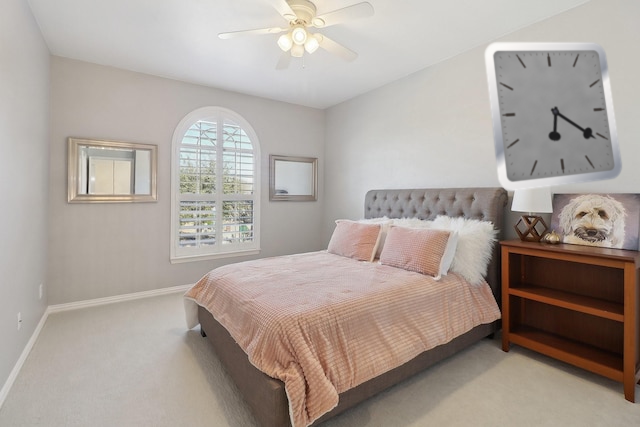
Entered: {"hour": 6, "minute": 21}
